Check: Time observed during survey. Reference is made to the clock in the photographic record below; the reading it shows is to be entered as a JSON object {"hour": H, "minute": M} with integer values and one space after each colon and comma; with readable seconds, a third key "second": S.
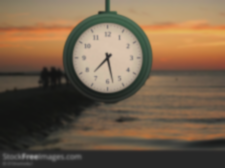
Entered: {"hour": 7, "minute": 28}
